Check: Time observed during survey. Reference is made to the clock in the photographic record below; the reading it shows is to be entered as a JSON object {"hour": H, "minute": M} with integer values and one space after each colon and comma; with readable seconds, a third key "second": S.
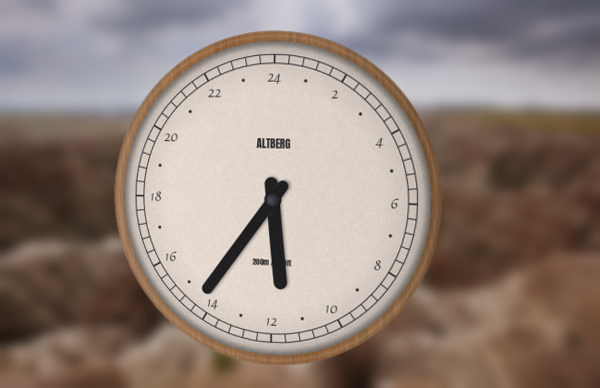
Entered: {"hour": 11, "minute": 36}
